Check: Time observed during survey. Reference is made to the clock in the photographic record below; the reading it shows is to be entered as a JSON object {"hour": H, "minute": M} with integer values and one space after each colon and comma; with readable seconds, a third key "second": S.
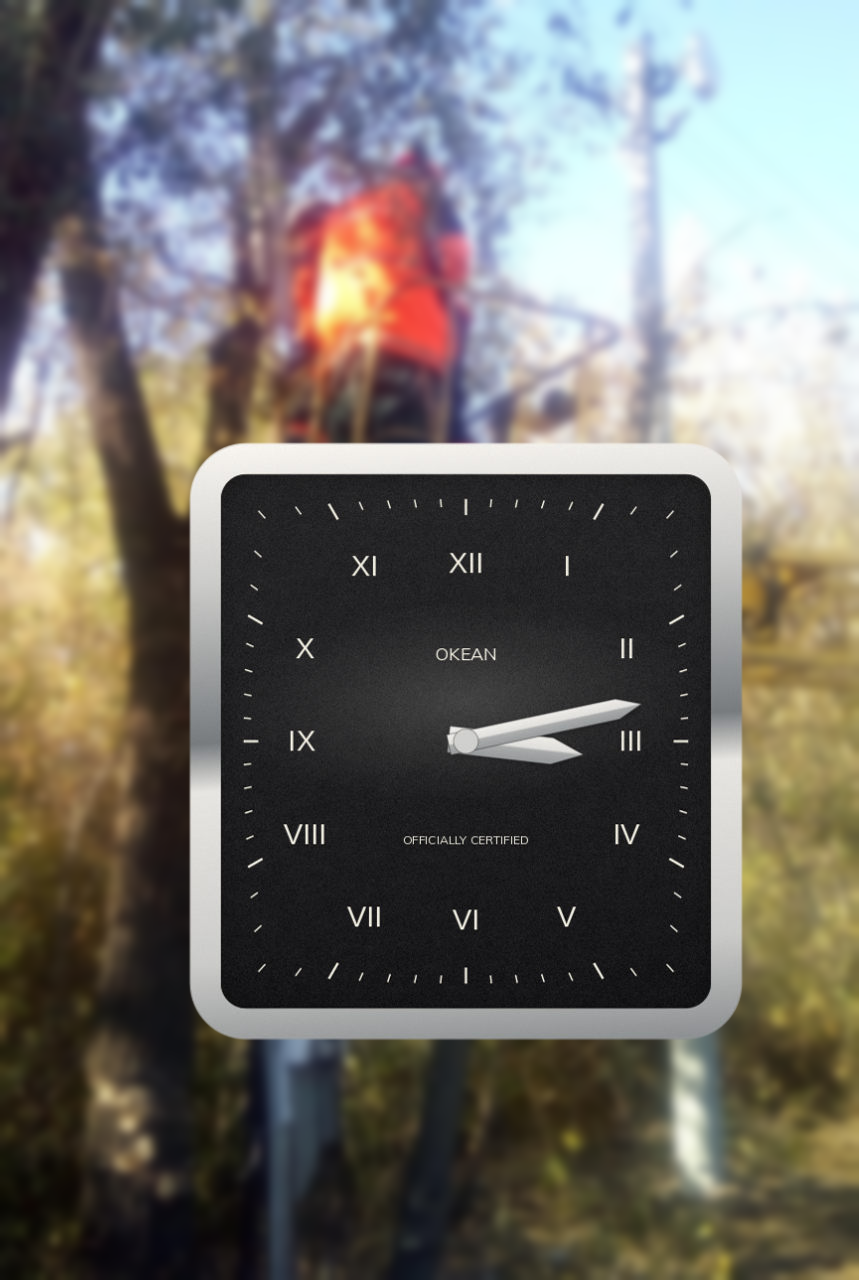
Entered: {"hour": 3, "minute": 13}
